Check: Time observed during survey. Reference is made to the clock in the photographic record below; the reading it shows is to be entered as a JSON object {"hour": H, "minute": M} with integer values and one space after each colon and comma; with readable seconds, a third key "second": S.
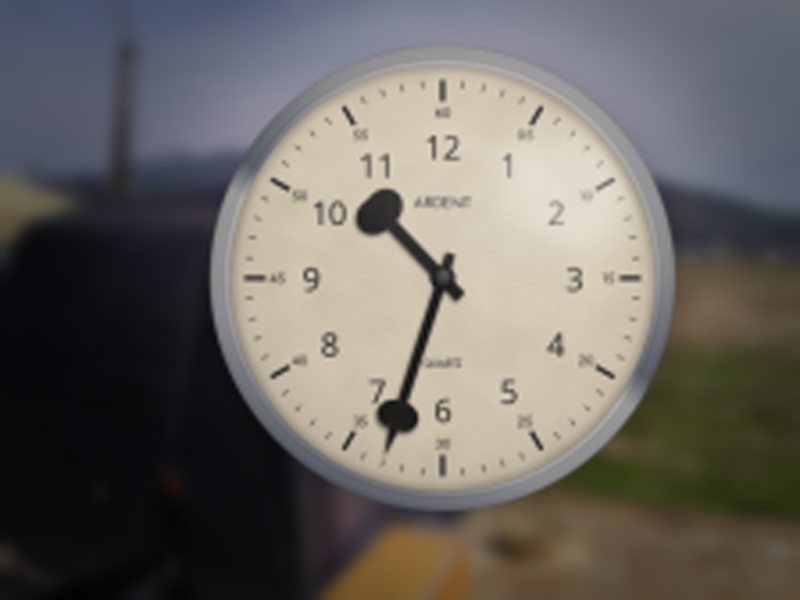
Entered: {"hour": 10, "minute": 33}
